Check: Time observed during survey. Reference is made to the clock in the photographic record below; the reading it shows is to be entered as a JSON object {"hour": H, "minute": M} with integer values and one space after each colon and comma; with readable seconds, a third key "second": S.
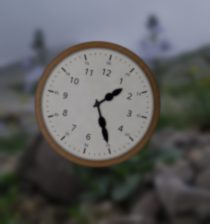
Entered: {"hour": 1, "minute": 25}
